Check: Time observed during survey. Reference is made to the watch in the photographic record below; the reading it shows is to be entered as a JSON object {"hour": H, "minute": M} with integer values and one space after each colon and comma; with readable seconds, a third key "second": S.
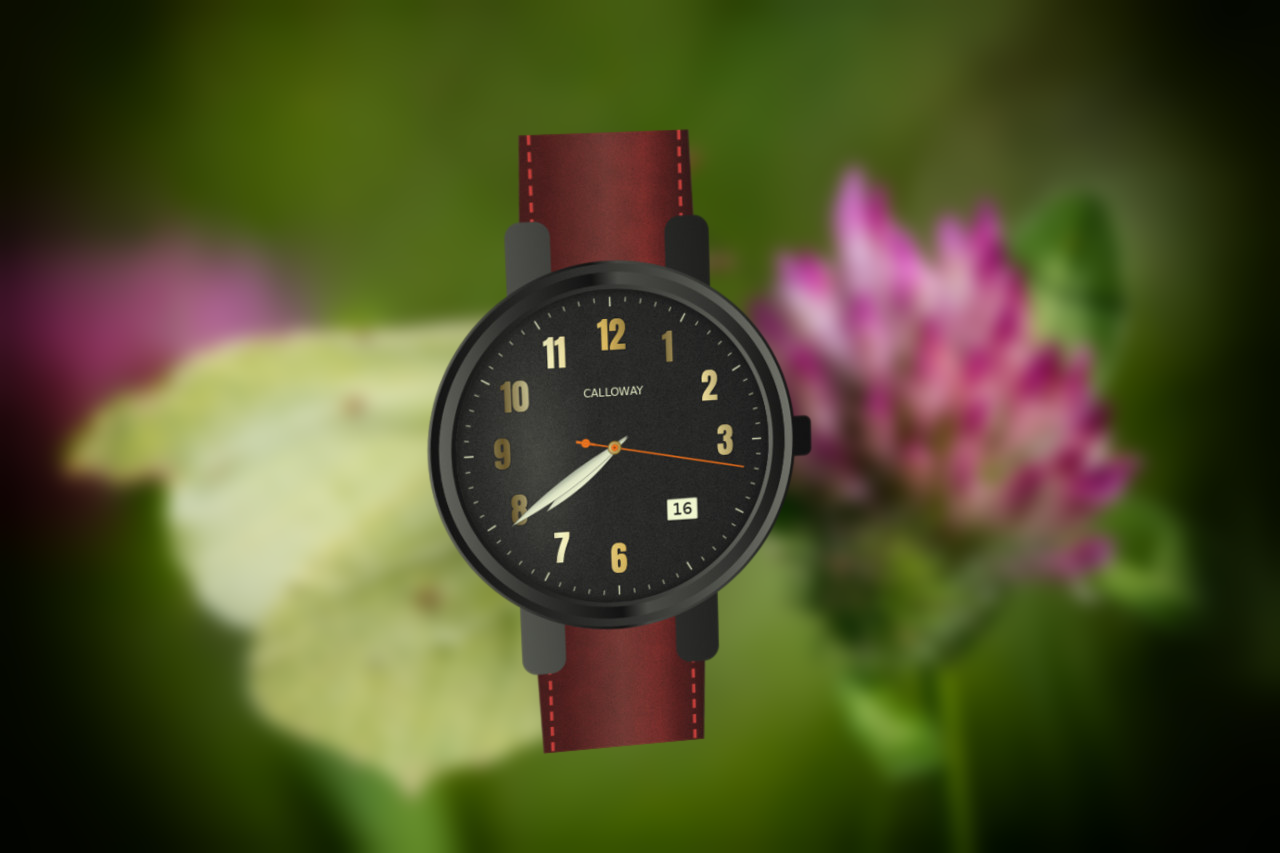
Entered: {"hour": 7, "minute": 39, "second": 17}
